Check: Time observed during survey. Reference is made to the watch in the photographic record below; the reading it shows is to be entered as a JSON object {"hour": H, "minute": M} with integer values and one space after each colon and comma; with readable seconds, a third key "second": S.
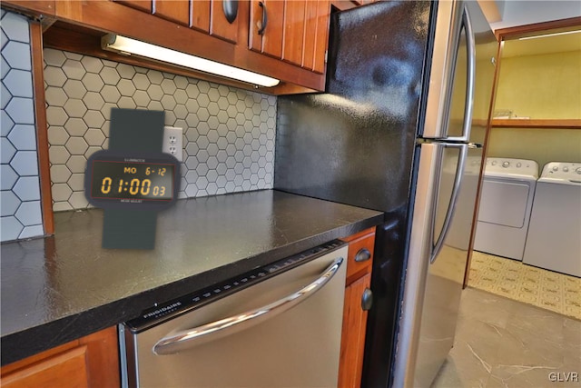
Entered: {"hour": 1, "minute": 0, "second": 3}
